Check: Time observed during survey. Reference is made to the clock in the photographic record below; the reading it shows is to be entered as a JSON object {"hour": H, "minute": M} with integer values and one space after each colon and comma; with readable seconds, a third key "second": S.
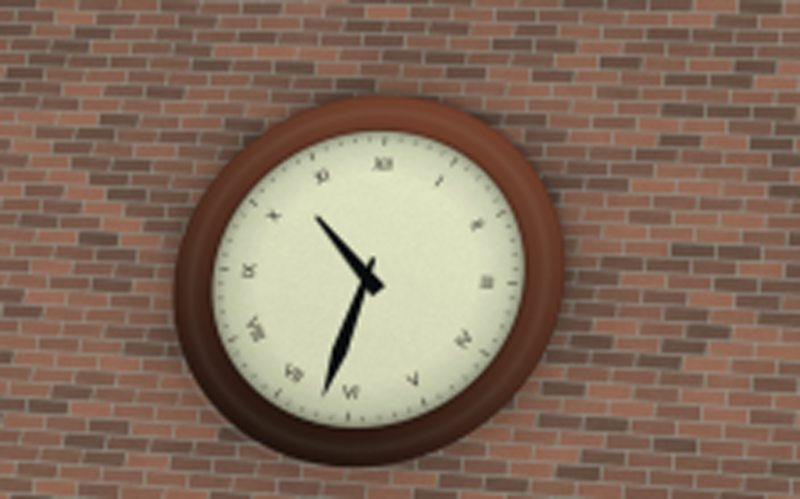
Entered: {"hour": 10, "minute": 32}
